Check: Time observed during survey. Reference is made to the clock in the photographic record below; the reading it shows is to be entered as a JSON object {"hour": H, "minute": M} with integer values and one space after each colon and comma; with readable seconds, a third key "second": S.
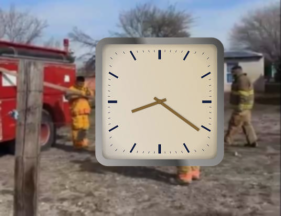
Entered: {"hour": 8, "minute": 21}
